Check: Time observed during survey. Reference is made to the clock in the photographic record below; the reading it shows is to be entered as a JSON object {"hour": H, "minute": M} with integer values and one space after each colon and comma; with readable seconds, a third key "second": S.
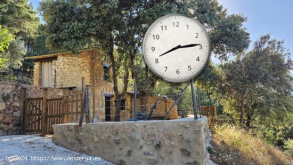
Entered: {"hour": 8, "minute": 14}
